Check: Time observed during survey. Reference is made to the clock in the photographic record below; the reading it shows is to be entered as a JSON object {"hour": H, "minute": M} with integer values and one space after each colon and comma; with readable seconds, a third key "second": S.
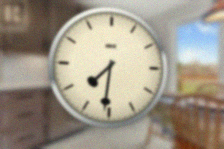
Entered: {"hour": 7, "minute": 31}
